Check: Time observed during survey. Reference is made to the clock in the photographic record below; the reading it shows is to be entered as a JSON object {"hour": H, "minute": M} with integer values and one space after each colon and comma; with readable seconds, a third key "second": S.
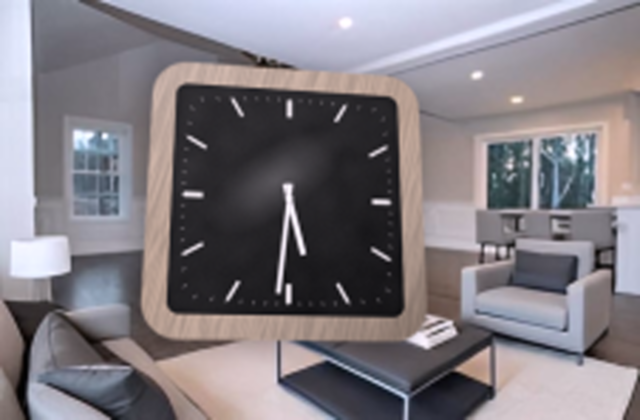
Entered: {"hour": 5, "minute": 31}
